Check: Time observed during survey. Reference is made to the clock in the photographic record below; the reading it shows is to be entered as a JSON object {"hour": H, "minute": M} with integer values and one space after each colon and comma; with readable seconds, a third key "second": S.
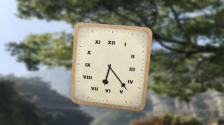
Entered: {"hour": 6, "minute": 23}
